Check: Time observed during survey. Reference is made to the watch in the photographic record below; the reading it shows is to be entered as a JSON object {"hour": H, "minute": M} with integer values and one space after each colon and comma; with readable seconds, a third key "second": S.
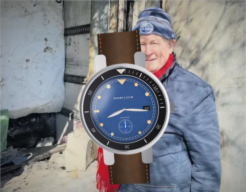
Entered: {"hour": 8, "minute": 16}
